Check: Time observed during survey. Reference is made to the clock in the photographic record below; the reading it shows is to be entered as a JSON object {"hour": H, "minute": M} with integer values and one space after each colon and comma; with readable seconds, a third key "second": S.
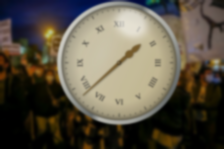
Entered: {"hour": 1, "minute": 38}
